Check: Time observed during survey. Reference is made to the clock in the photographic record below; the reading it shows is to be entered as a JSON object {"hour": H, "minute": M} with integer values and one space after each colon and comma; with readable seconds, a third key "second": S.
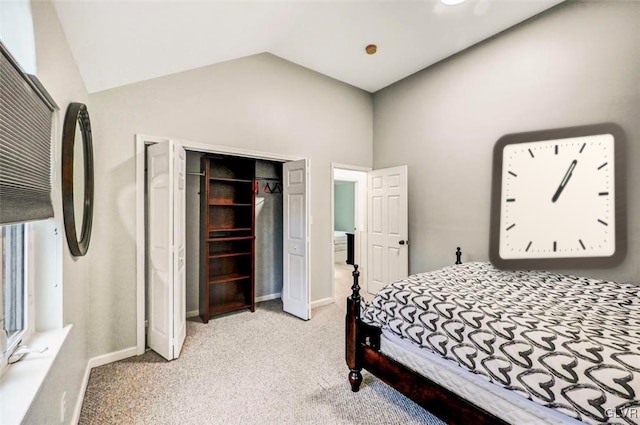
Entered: {"hour": 1, "minute": 5}
